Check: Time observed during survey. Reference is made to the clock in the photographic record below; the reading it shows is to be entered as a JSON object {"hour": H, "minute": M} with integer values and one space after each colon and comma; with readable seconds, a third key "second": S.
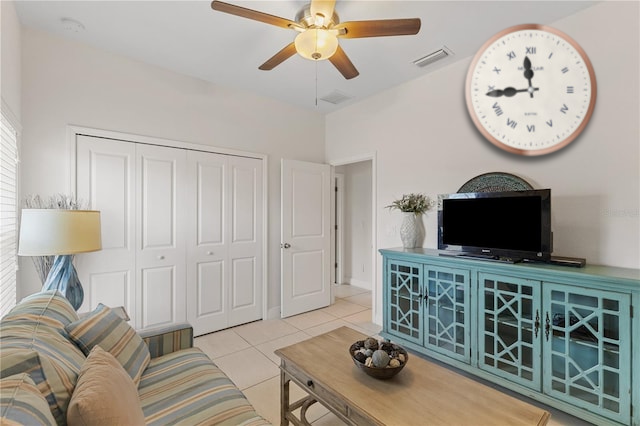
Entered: {"hour": 11, "minute": 44}
